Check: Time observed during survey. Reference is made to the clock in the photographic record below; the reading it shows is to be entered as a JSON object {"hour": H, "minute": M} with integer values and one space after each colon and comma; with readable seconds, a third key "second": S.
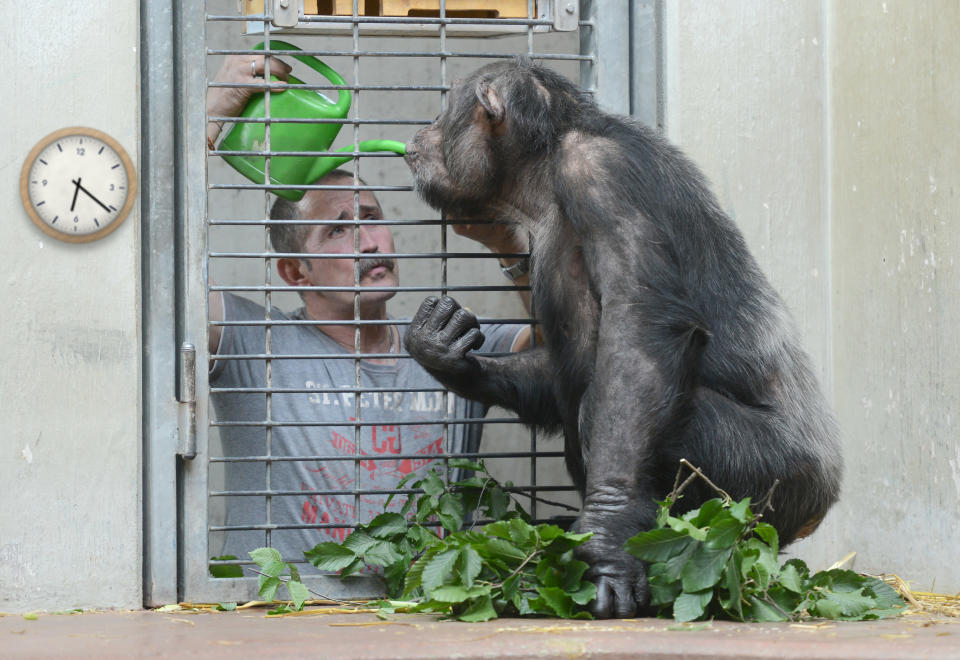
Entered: {"hour": 6, "minute": 21}
